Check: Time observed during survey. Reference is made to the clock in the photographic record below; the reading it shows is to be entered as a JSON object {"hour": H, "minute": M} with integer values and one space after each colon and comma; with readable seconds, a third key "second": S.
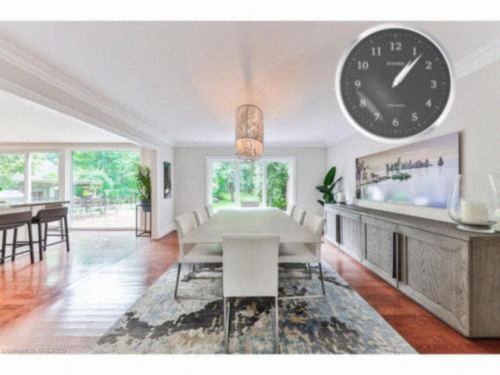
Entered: {"hour": 1, "minute": 7}
